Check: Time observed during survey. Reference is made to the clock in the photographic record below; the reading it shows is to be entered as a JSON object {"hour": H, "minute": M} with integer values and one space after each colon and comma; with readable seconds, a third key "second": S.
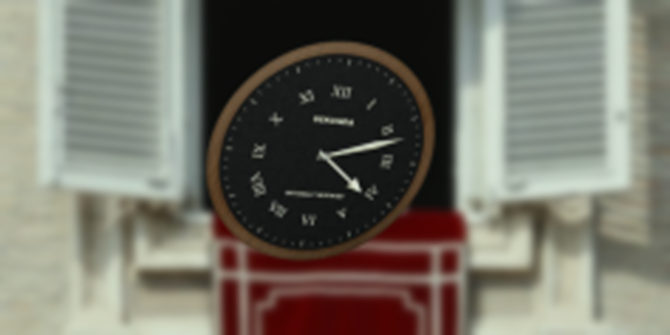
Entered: {"hour": 4, "minute": 12}
